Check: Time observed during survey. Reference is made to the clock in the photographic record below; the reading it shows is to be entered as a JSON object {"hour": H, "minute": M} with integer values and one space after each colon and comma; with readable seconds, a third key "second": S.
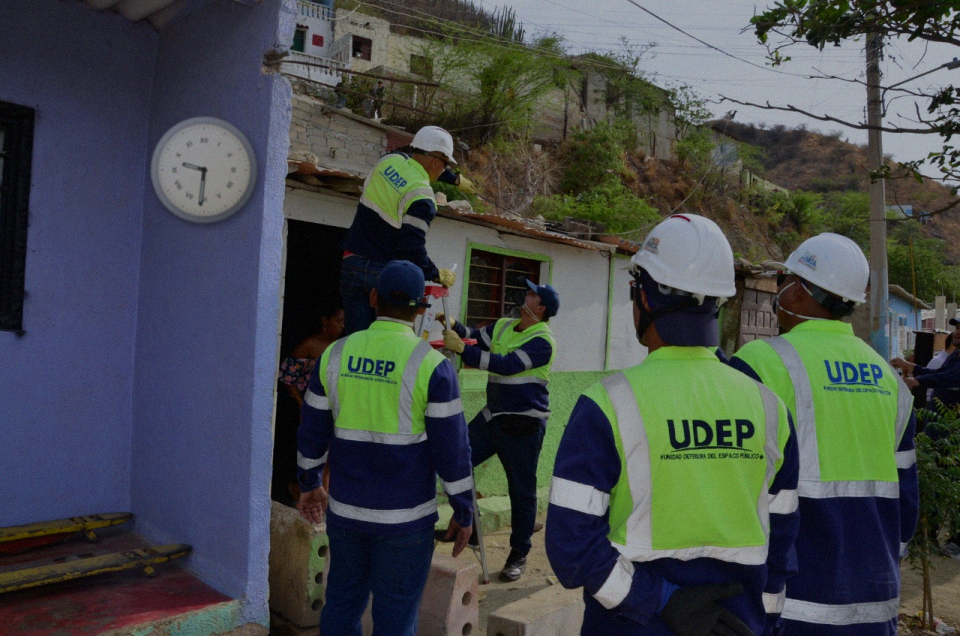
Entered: {"hour": 9, "minute": 31}
